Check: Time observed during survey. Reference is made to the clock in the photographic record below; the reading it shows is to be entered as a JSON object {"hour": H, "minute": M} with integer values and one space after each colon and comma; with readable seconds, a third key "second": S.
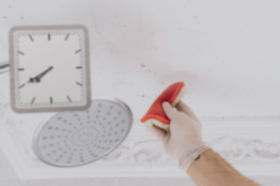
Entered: {"hour": 7, "minute": 40}
